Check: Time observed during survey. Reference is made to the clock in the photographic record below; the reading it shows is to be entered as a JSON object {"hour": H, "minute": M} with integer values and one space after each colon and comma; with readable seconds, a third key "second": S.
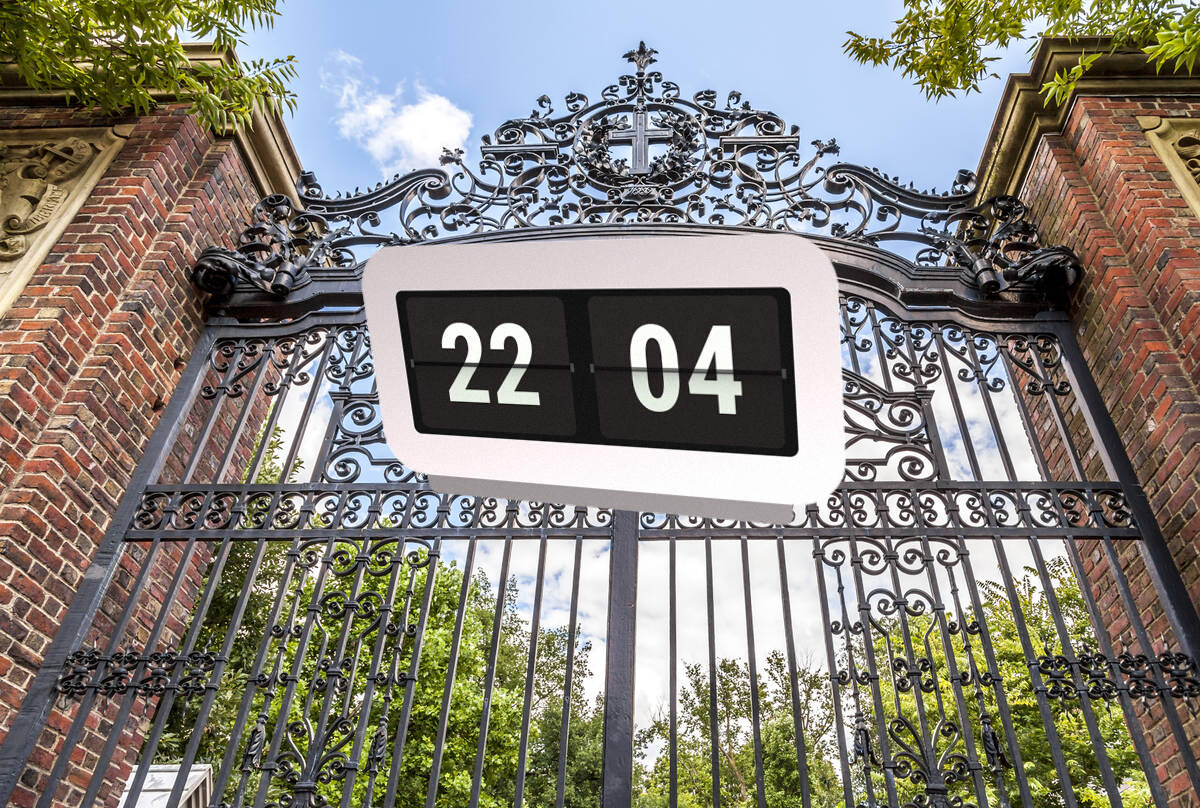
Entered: {"hour": 22, "minute": 4}
